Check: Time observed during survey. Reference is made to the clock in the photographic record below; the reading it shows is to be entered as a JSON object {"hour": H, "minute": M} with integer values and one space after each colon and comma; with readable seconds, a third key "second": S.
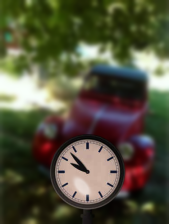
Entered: {"hour": 9, "minute": 53}
